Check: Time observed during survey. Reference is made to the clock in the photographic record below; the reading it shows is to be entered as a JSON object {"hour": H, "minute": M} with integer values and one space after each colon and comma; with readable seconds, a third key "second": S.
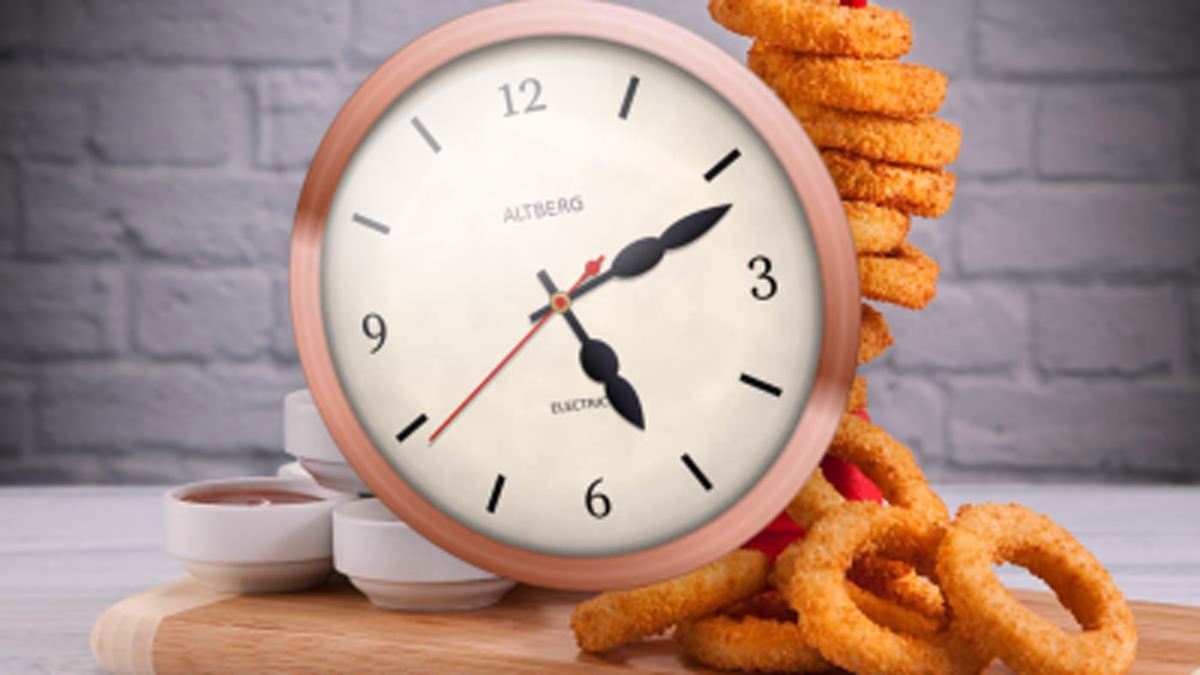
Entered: {"hour": 5, "minute": 11, "second": 39}
